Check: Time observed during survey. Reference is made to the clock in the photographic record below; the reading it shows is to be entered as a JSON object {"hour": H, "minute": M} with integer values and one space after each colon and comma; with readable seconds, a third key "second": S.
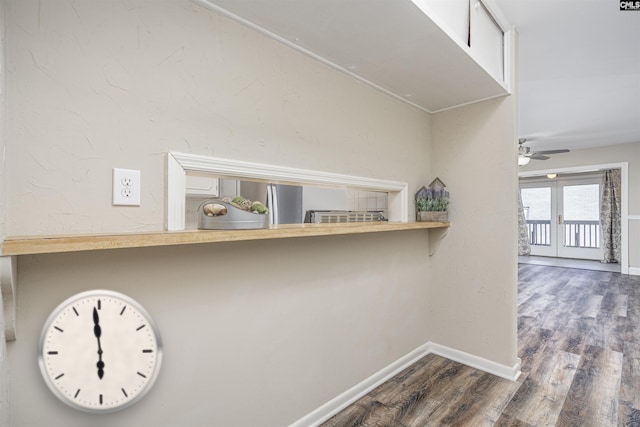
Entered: {"hour": 5, "minute": 59}
